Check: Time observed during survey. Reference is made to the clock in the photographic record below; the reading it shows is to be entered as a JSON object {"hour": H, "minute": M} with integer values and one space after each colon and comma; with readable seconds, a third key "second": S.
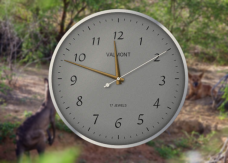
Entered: {"hour": 11, "minute": 48, "second": 10}
